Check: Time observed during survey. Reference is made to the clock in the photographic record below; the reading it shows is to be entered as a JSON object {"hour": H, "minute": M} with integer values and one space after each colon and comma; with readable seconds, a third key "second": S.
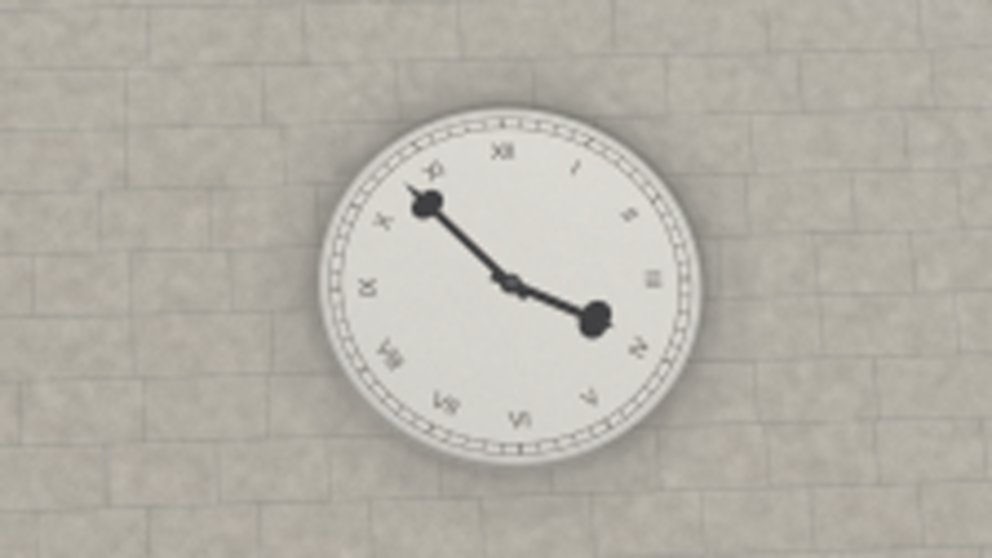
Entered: {"hour": 3, "minute": 53}
